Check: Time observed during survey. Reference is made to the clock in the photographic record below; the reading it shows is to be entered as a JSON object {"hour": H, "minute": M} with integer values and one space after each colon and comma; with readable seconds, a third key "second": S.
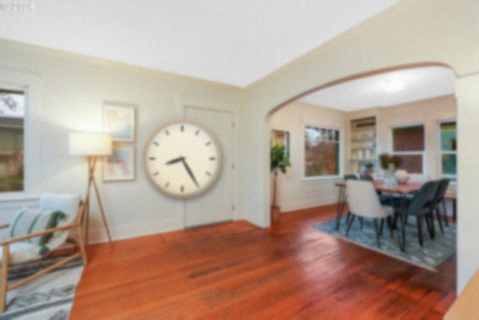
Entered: {"hour": 8, "minute": 25}
